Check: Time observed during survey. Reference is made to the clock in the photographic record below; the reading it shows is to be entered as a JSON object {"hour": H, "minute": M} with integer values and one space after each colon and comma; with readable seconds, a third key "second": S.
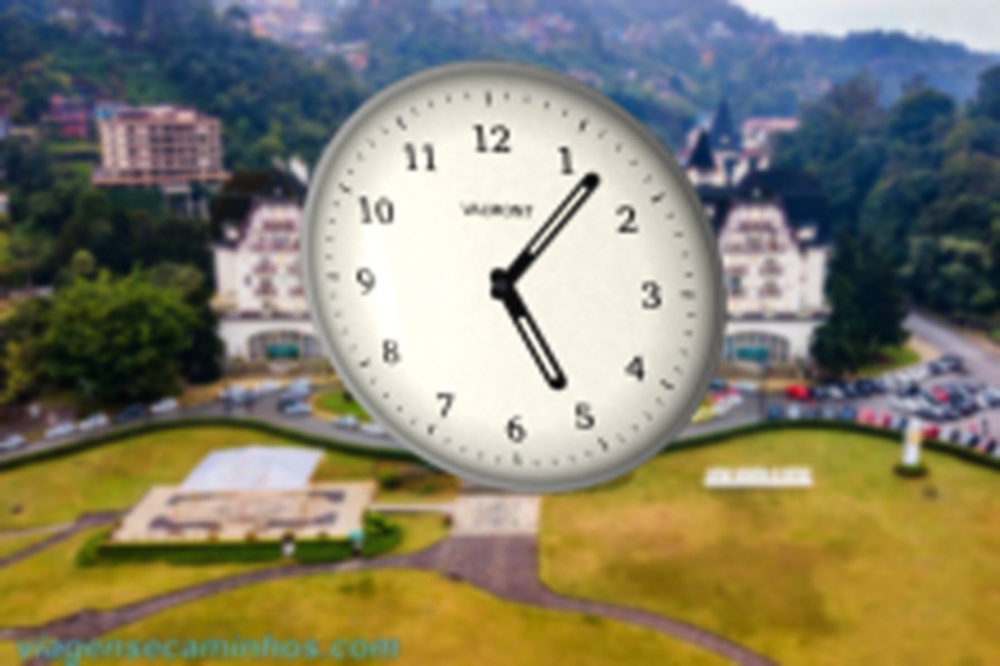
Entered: {"hour": 5, "minute": 7}
